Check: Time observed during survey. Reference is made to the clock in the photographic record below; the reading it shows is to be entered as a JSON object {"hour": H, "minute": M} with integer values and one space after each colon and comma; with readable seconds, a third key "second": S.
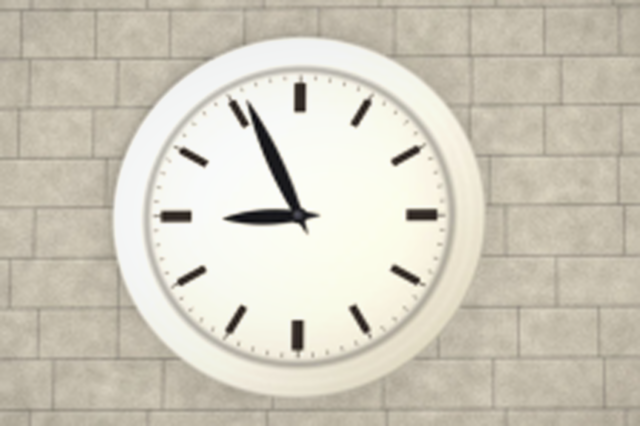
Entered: {"hour": 8, "minute": 56}
